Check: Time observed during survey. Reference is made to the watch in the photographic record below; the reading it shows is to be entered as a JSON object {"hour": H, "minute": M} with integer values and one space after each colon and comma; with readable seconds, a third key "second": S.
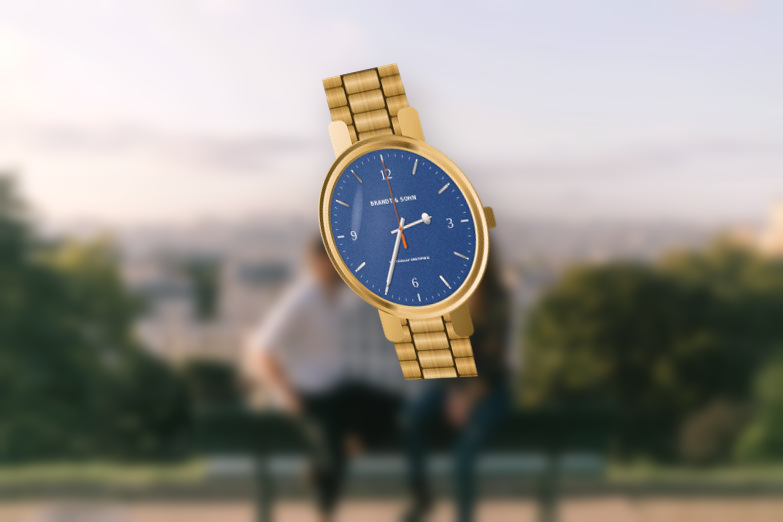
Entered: {"hour": 2, "minute": 35, "second": 0}
